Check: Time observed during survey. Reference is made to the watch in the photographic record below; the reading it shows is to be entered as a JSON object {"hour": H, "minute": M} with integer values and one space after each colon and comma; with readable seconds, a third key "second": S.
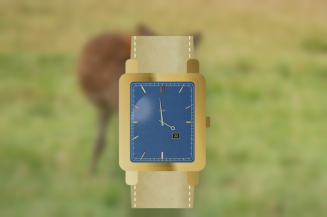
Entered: {"hour": 3, "minute": 59}
